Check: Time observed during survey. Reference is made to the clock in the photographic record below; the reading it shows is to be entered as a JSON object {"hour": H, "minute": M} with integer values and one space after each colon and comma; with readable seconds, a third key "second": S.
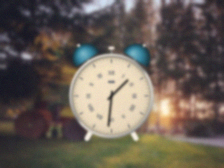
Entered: {"hour": 1, "minute": 31}
